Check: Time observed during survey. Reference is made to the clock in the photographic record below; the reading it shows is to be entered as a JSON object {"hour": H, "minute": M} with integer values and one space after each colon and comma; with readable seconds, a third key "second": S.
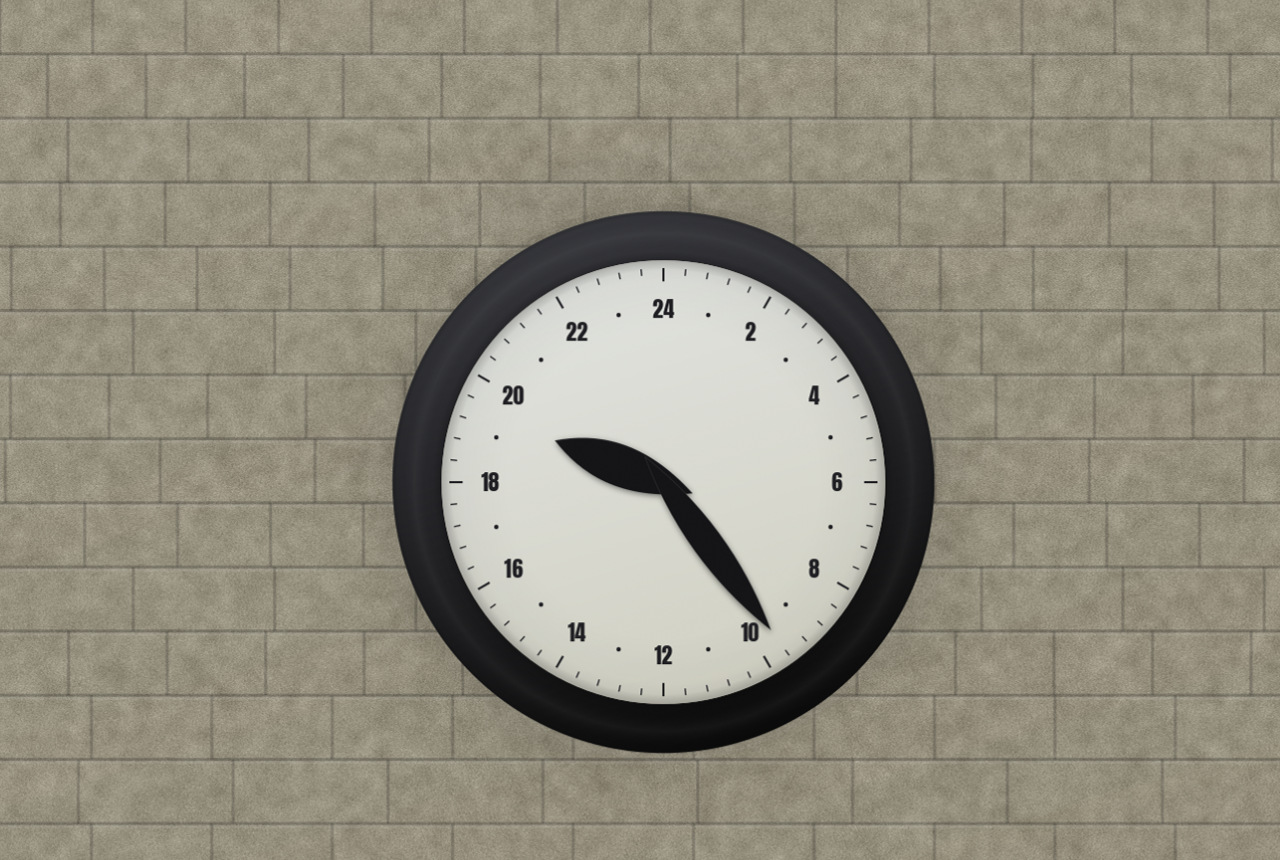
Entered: {"hour": 19, "minute": 24}
